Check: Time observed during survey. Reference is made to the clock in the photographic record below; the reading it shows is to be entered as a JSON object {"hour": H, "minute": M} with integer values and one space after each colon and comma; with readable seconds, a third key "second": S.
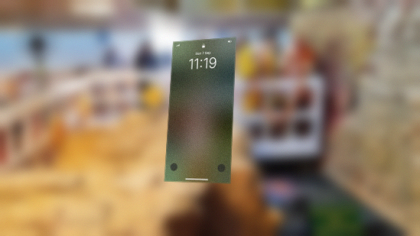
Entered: {"hour": 11, "minute": 19}
